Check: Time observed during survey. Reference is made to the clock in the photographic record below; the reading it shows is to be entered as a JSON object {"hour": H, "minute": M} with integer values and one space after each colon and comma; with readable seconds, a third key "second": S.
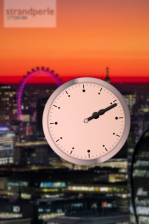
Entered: {"hour": 2, "minute": 11}
